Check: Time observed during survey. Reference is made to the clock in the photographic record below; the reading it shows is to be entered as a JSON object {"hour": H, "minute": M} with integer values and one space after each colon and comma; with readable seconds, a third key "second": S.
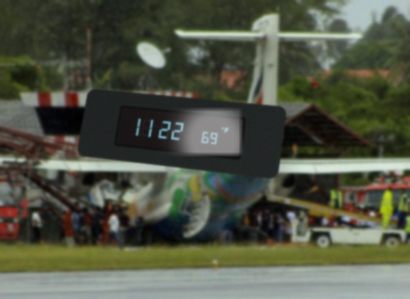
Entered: {"hour": 11, "minute": 22}
